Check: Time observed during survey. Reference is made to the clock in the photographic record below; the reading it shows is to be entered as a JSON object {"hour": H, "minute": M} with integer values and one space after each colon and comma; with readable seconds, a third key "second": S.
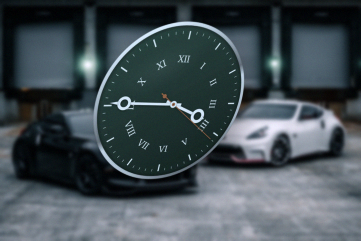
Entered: {"hour": 3, "minute": 45, "second": 21}
